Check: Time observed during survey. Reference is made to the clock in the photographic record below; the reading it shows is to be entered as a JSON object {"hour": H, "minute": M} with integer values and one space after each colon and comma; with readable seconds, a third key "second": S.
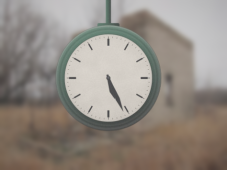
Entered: {"hour": 5, "minute": 26}
